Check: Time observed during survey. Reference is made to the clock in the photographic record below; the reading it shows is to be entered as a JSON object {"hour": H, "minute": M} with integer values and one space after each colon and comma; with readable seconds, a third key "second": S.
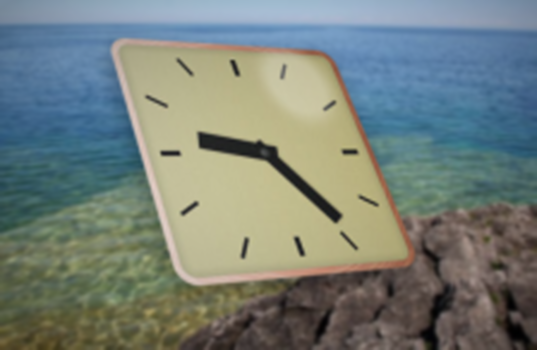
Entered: {"hour": 9, "minute": 24}
